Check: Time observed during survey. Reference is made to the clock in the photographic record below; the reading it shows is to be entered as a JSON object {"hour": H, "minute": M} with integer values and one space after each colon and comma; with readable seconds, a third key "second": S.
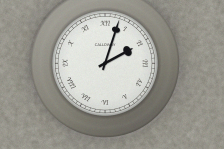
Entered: {"hour": 2, "minute": 3}
